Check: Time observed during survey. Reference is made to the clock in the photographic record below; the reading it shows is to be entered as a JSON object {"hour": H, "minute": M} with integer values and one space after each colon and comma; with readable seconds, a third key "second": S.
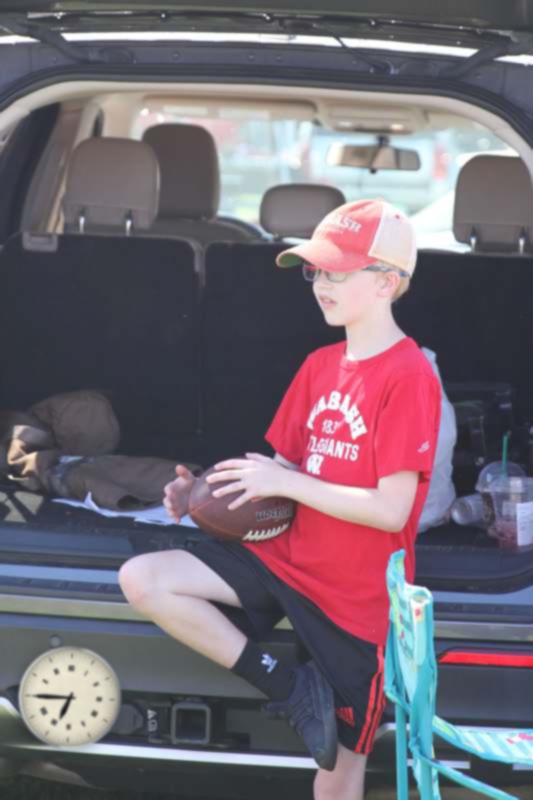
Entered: {"hour": 6, "minute": 45}
